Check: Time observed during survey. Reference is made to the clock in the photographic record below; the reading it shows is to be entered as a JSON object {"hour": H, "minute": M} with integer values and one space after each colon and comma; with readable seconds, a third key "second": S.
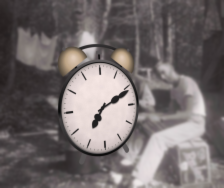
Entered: {"hour": 7, "minute": 11}
